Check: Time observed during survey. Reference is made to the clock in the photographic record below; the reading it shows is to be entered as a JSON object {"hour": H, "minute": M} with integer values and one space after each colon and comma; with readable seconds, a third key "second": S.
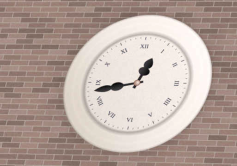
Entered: {"hour": 12, "minute": 43}
